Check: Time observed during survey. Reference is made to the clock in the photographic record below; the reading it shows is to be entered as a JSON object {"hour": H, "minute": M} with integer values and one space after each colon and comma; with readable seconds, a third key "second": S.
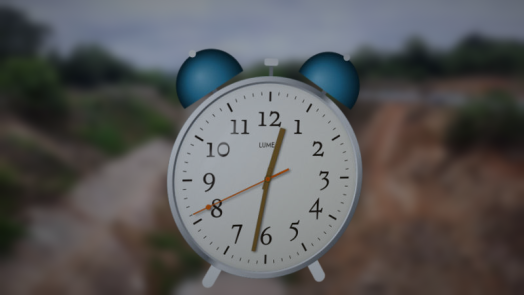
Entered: {"hour": 12, "minute": 31, "second": 41}
